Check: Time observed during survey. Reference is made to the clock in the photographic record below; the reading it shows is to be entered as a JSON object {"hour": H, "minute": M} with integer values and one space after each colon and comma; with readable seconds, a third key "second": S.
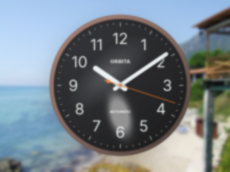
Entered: {"hour": 10, "minute": 9, "second": 18}
